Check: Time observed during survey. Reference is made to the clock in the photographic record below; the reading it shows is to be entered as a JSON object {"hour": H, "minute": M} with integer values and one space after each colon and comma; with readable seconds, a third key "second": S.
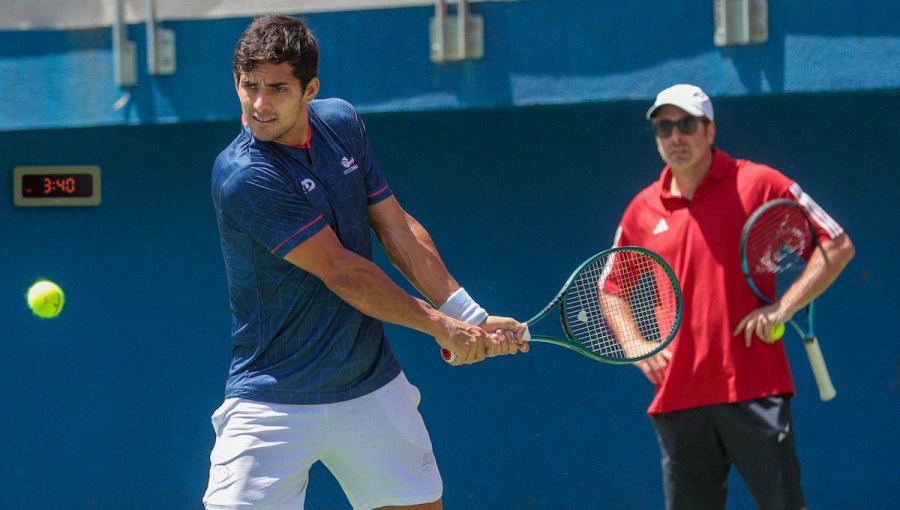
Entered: {"hour": 3, "minute": 40}
